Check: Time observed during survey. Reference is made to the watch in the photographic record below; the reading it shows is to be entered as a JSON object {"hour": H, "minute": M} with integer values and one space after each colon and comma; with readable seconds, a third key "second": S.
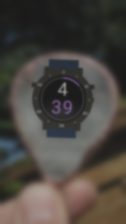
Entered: {"hour": 4, "minute": 39}
